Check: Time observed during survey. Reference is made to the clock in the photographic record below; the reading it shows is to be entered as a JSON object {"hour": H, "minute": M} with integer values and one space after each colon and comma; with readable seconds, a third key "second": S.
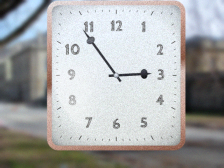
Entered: {"hour": 2, "minute": 54}
